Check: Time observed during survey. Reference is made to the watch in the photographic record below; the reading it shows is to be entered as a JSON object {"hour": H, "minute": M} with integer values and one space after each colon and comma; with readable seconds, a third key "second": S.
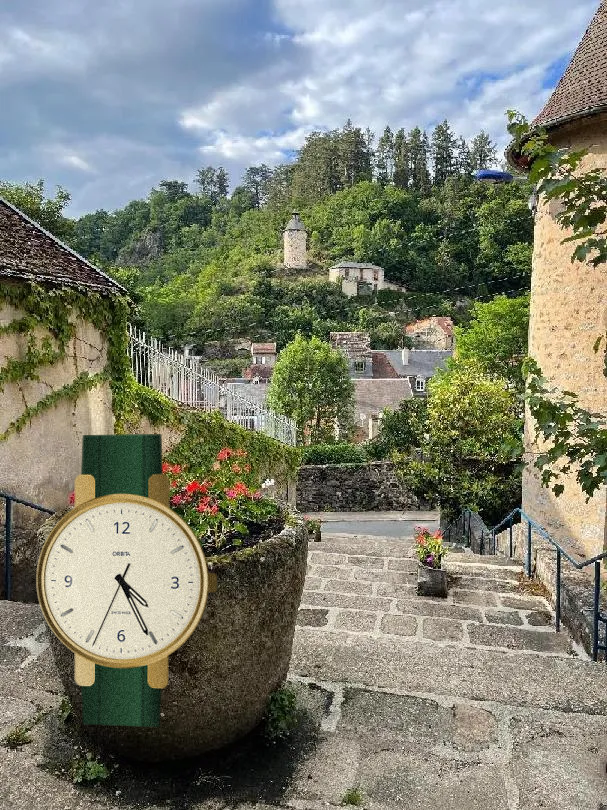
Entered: {"hour": 4, "minute": 25, "second": 34}
